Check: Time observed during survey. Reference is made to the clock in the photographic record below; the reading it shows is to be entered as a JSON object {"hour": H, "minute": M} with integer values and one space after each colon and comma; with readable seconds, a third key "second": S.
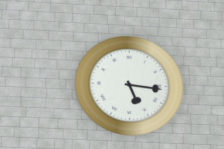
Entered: {"hour": 5, "minute": 16}
